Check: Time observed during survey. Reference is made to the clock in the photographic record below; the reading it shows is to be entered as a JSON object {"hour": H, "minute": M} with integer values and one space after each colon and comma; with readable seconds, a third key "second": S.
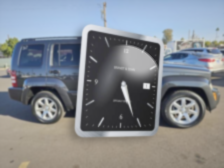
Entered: {"hour": 5, "minute": 26}
